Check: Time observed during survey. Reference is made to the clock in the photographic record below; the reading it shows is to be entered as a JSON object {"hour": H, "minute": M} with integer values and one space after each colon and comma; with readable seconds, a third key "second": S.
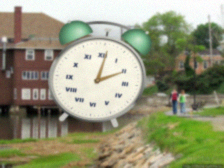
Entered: {"hour": 2, "minute": 1}
